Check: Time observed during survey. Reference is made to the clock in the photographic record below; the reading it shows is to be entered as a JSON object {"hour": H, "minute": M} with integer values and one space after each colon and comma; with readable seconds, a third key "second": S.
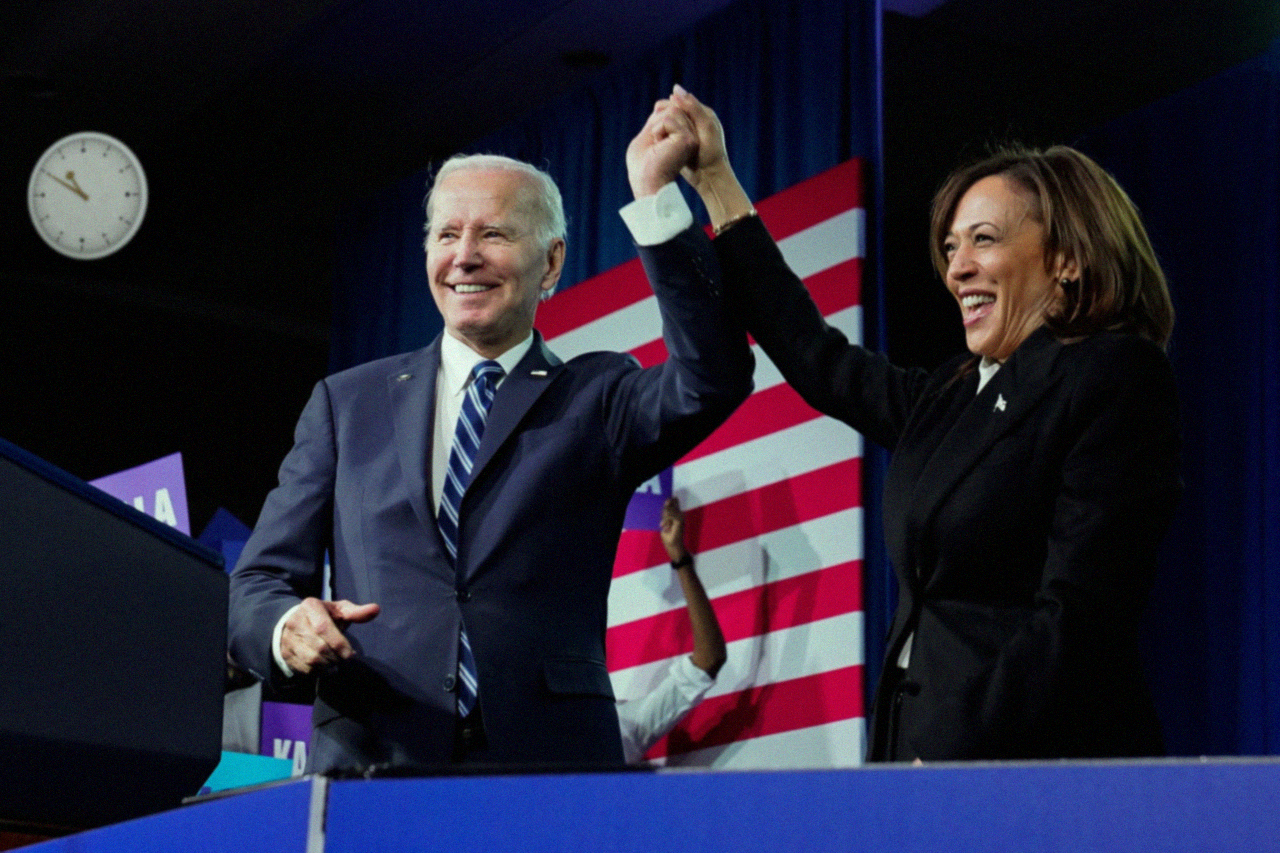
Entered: {"hour": 10, "minute": 50}
